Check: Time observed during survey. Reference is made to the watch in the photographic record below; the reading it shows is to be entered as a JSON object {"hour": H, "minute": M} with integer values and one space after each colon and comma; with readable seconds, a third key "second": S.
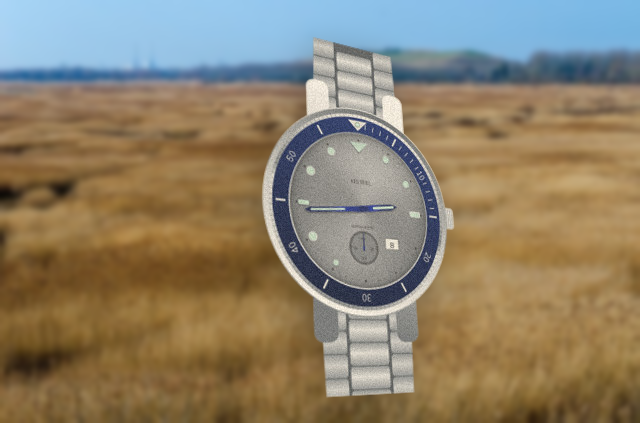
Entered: {"hour": 2, "minute": 44}
